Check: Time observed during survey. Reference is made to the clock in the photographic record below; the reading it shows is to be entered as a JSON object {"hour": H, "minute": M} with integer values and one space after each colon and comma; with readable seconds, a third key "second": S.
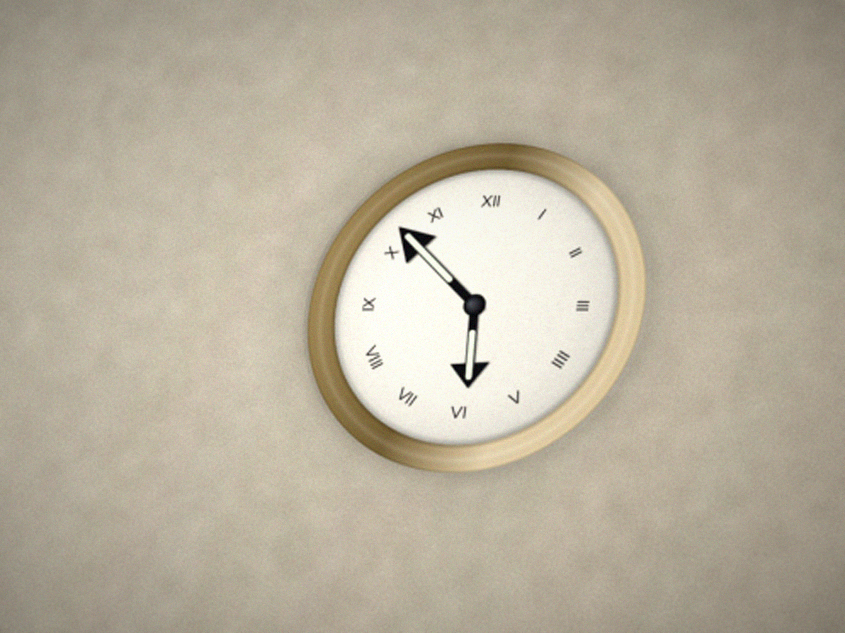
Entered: {"hour": 5, "minute": 52}
